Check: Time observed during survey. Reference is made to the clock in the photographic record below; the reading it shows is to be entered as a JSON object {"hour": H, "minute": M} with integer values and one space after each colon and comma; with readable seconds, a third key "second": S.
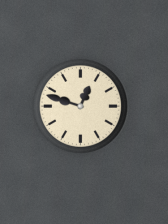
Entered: {"hour": 12, "minute": 48}
